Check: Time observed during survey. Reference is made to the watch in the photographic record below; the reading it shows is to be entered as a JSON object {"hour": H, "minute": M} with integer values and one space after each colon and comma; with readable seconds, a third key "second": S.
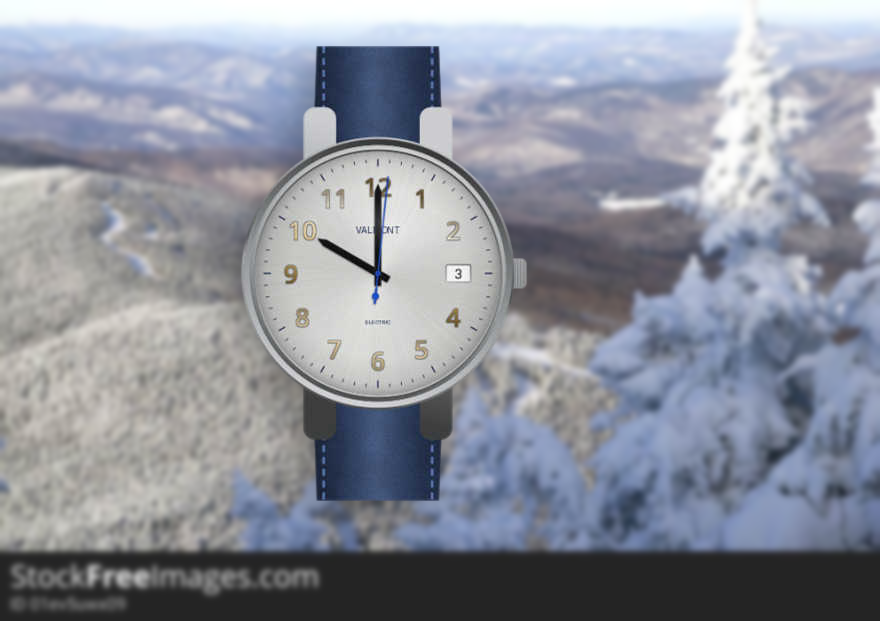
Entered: {"hour": 10, "minute": 0, "second": 1}
